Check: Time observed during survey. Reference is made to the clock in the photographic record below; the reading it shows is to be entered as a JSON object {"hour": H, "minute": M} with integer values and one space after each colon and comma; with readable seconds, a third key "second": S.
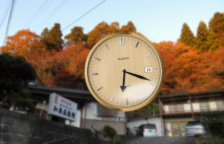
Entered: {"hour": 6, "minute": 19}
